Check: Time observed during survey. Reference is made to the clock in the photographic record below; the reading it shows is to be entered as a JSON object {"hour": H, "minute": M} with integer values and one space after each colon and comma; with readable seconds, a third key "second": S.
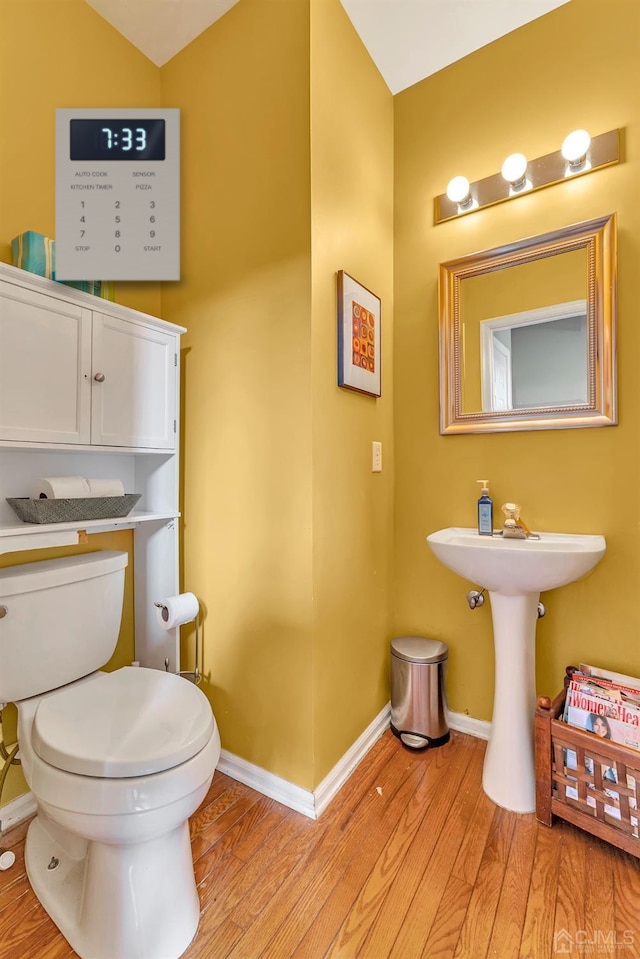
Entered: {"hour": 7, "minute": 33}
